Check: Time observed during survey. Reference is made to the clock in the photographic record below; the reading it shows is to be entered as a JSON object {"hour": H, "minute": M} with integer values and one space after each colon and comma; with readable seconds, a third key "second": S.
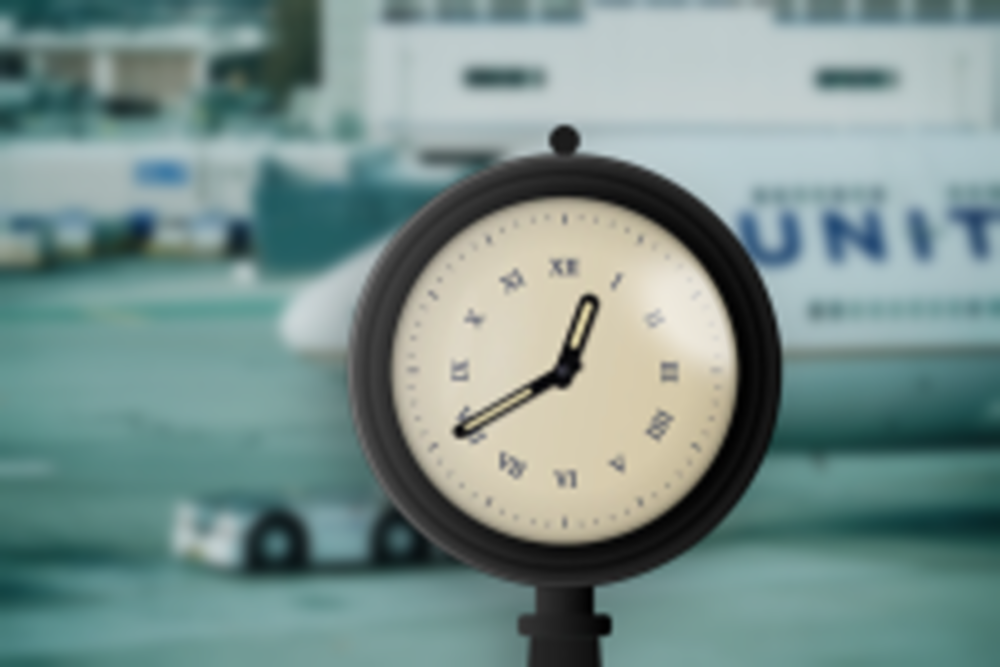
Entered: {"hour": 12, "minute": 40}
